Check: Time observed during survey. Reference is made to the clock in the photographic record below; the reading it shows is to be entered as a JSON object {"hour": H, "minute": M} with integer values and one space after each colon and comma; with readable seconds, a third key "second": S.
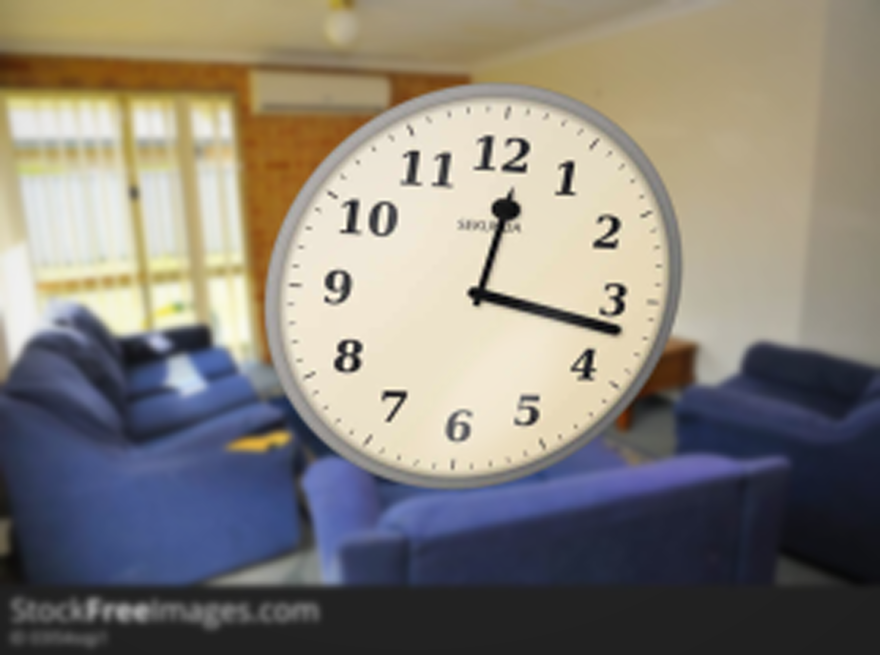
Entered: {"hour": 12, "minute": 17}
